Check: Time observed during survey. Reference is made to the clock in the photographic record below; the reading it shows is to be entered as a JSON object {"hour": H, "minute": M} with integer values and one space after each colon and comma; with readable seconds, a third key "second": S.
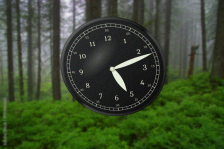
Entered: {"hour": 5, "minute": 12}
